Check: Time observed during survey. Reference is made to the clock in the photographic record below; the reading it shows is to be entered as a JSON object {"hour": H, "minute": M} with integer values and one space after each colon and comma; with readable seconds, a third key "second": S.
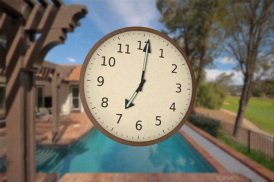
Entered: {"hour": 7, "minute": 1}
